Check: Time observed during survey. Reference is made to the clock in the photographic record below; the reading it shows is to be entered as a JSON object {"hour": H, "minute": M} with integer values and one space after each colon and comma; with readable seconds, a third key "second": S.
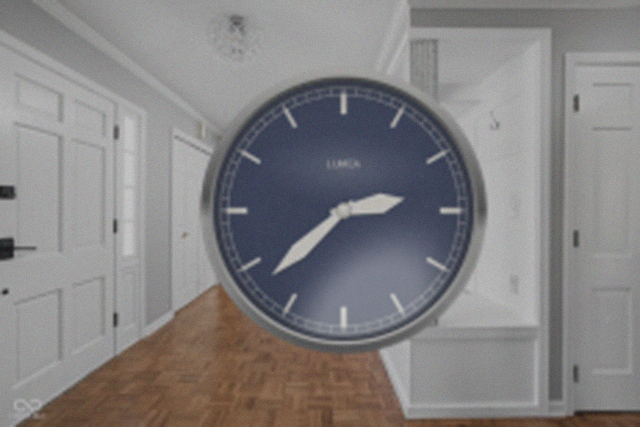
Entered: {"hour": 2, "minute": 38}
